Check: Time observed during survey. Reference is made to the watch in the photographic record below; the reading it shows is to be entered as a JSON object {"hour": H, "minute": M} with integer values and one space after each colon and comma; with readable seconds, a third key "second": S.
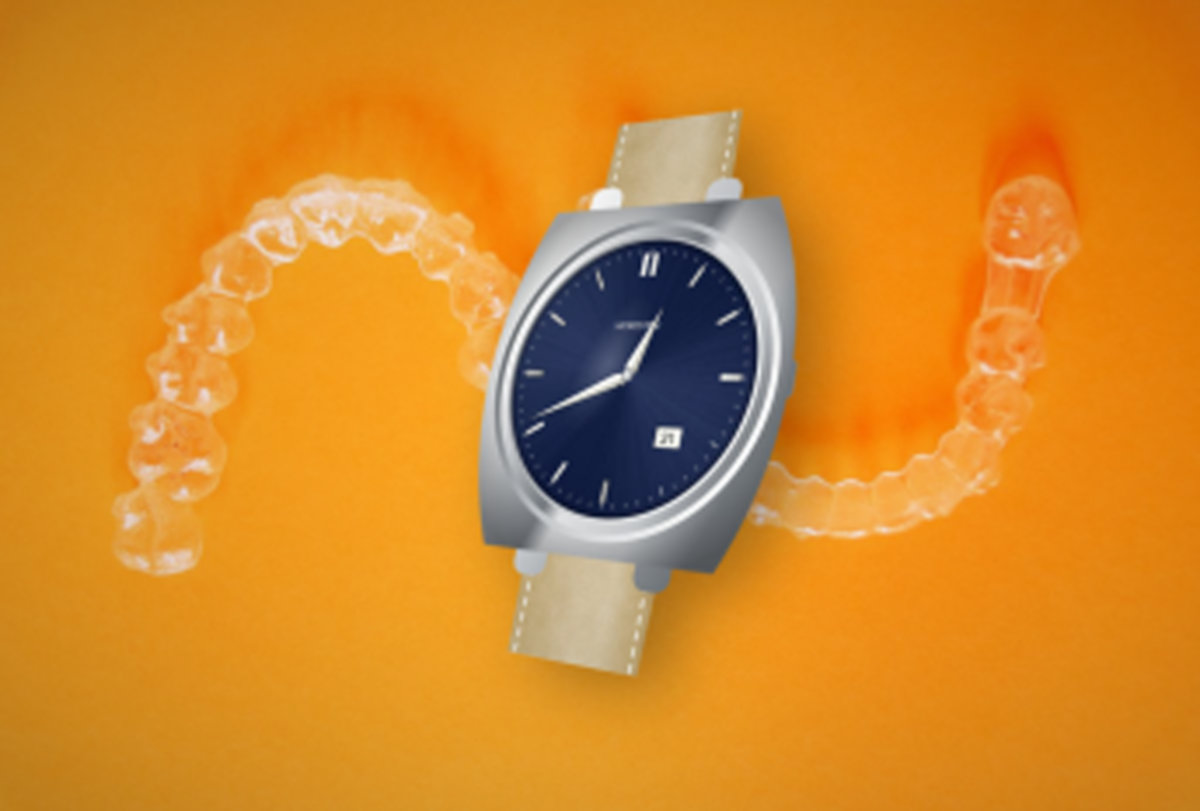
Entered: {"hour": 12, "minute": 41}
